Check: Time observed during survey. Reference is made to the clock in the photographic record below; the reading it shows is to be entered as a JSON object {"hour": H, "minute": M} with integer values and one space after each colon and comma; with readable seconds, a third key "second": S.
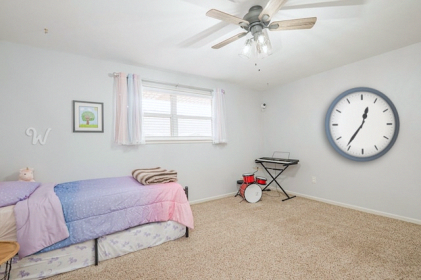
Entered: {"hour": 12, "minute": 36}
